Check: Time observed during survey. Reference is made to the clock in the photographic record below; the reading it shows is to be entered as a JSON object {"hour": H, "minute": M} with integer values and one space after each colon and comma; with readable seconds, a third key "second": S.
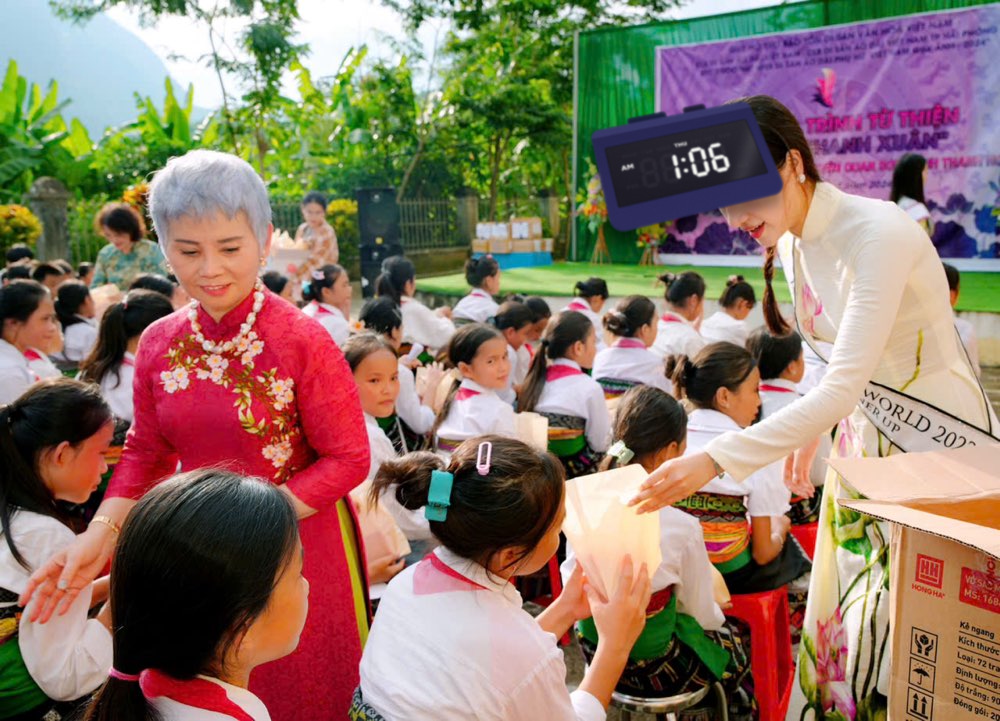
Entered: {"hour": 1, "minute": 6}
